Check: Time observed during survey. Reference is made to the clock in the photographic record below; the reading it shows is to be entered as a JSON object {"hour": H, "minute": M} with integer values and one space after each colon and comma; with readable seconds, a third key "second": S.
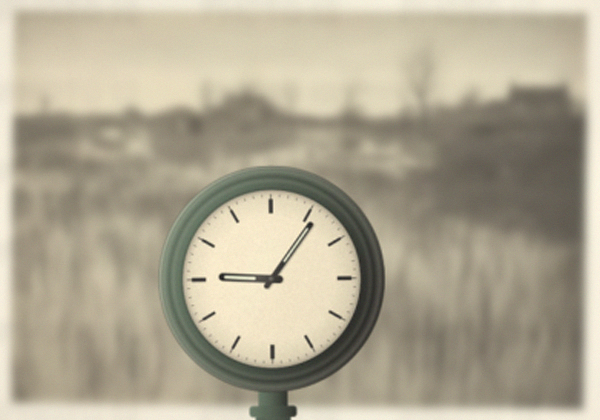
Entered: {"hour": 9, "minute": 6}
